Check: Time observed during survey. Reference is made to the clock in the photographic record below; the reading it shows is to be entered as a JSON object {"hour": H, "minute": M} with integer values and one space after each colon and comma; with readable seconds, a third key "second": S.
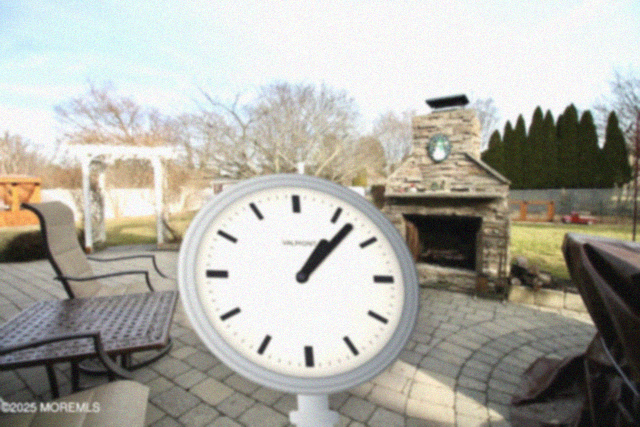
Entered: {"hour": 1, "minute": 7}
